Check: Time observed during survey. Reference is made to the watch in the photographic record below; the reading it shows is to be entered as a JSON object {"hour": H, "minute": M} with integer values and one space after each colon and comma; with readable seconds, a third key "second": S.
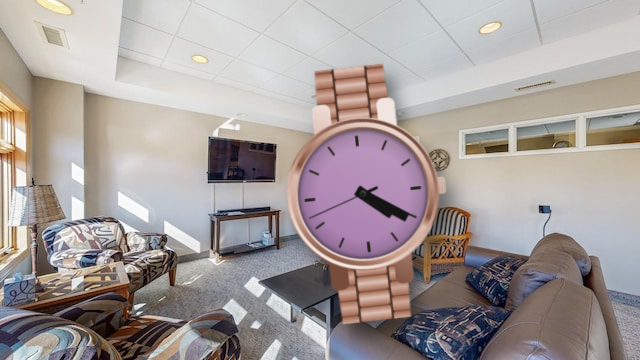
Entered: {"hour": 4, "minute": 20, "second": 42}
